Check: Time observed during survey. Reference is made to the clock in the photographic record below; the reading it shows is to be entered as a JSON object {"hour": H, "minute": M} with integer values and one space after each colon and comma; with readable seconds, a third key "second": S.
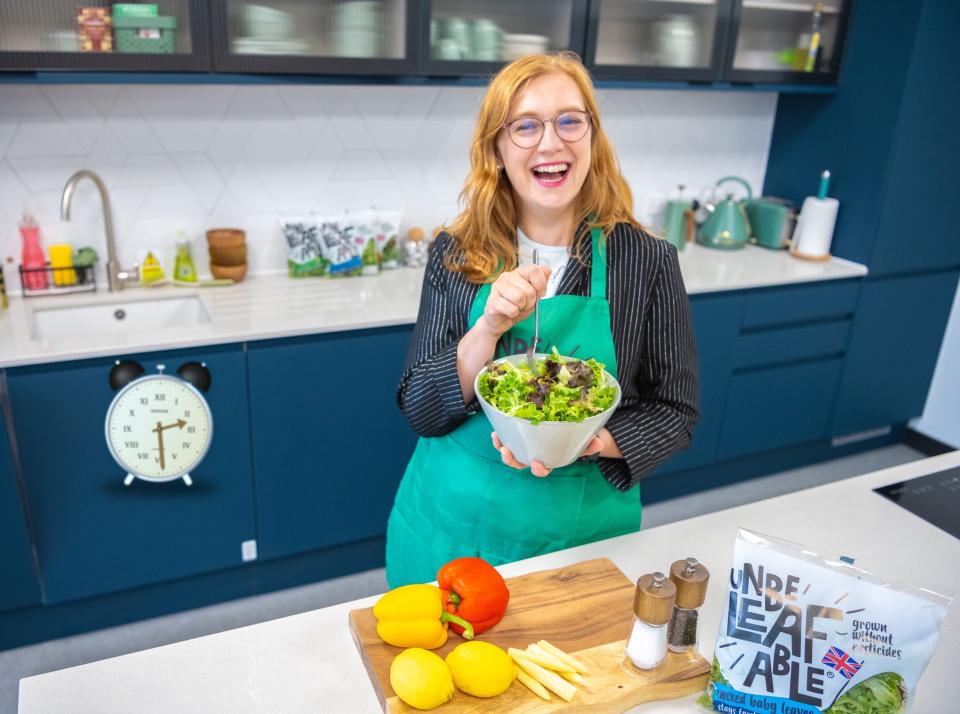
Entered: {"hour": 2, "minute": 29}
